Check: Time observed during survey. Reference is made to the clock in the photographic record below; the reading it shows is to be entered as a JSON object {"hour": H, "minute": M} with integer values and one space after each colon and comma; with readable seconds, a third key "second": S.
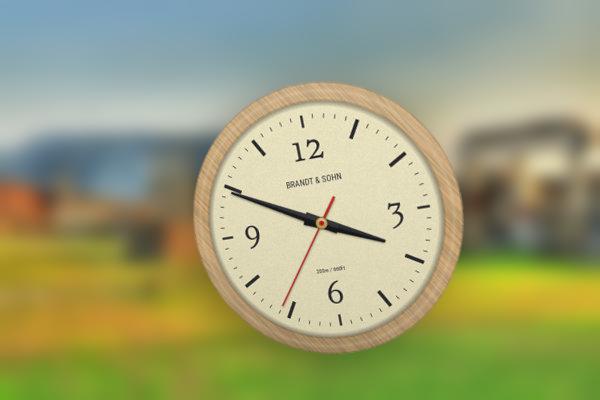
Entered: {"hour": 3, "minute": 49, "second": 36}
